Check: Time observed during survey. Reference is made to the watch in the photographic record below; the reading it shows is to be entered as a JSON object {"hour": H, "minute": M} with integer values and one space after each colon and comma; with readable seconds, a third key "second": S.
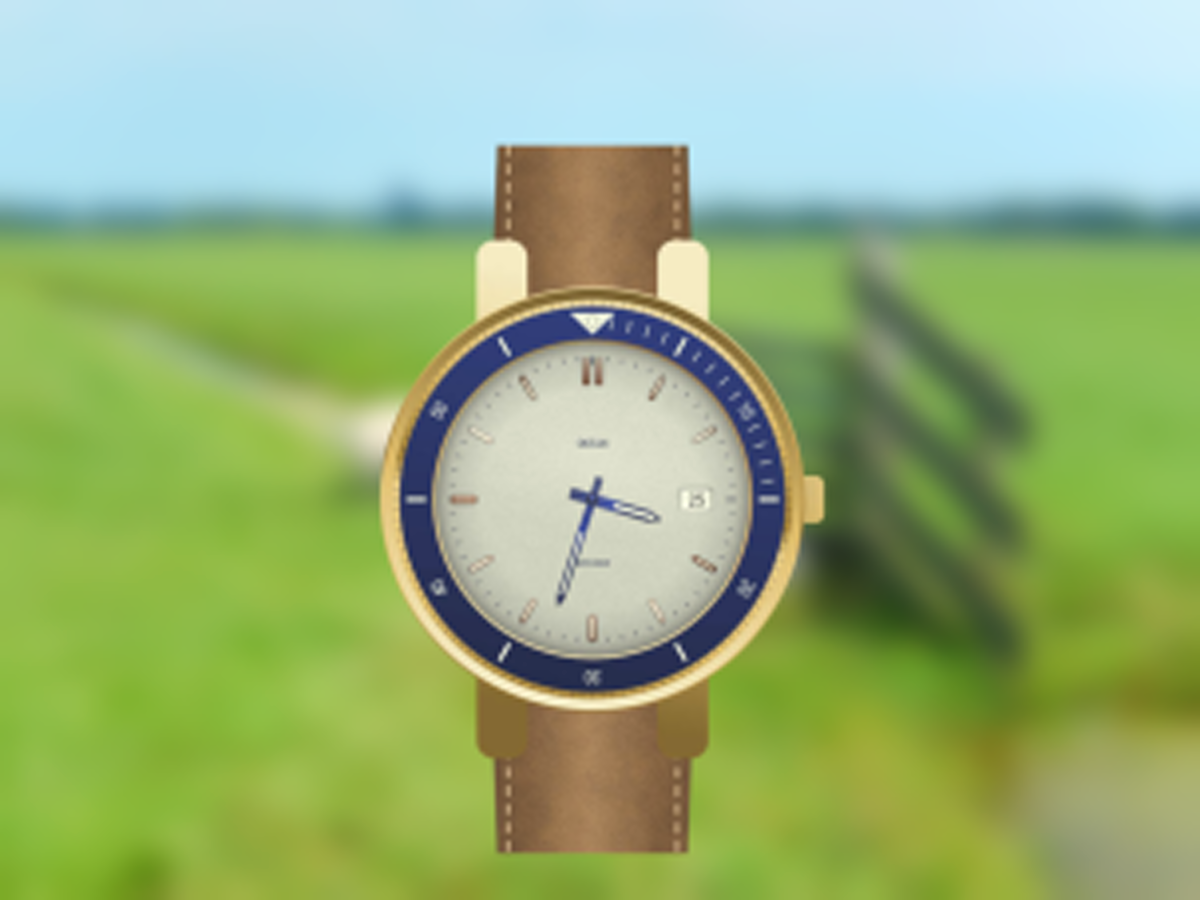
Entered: {"hour": 3, "minute": 33}
